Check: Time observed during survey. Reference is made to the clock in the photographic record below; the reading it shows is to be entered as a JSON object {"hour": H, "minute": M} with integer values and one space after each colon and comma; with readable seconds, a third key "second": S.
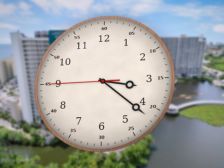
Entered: {"hour": 3, "minute": 21, "second": 45}
